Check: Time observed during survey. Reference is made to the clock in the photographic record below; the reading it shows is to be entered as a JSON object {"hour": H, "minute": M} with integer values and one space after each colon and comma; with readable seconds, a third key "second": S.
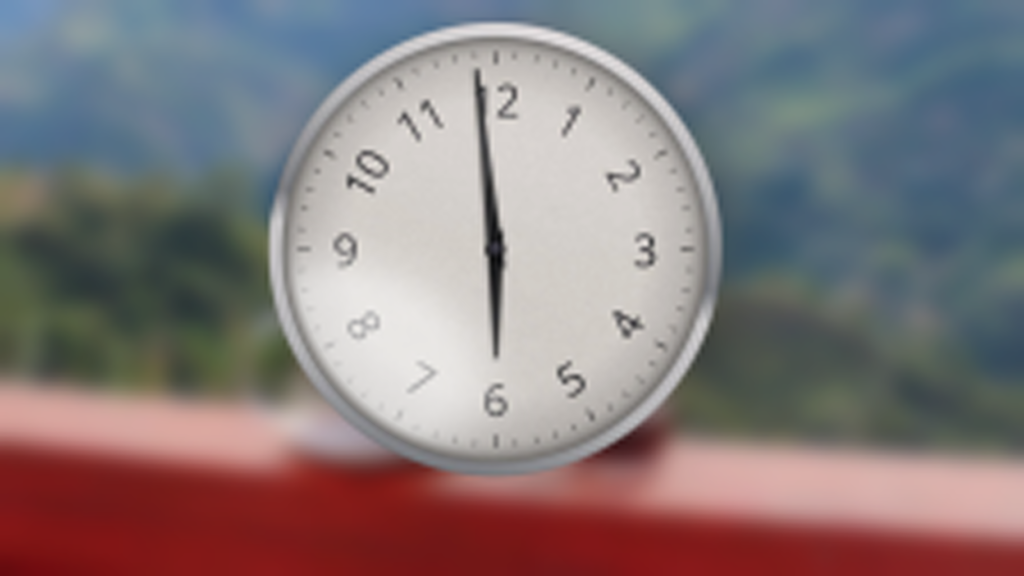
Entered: {"hour": 5, "minute": 59}
